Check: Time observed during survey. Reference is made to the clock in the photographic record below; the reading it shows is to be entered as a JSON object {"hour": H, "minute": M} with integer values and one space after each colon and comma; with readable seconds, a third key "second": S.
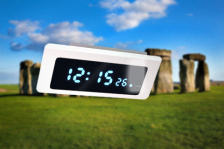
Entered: {"hour": 12, "minute": 15, "second": 26}
